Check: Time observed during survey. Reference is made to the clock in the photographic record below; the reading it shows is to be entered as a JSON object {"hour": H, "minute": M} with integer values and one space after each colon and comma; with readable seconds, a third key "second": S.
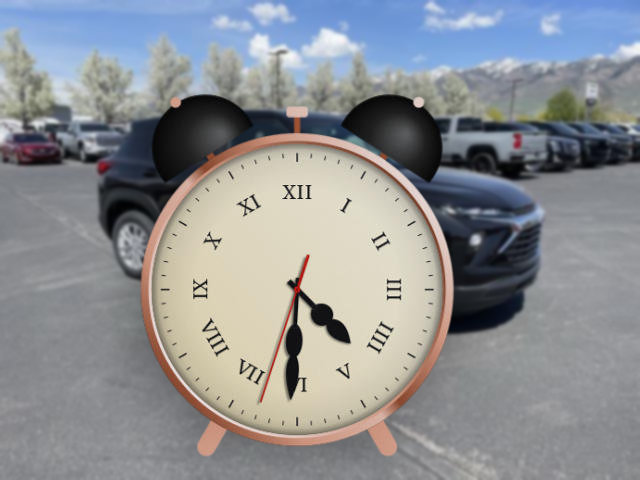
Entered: {"hour": 4, "minute": 30, "second": 33}
